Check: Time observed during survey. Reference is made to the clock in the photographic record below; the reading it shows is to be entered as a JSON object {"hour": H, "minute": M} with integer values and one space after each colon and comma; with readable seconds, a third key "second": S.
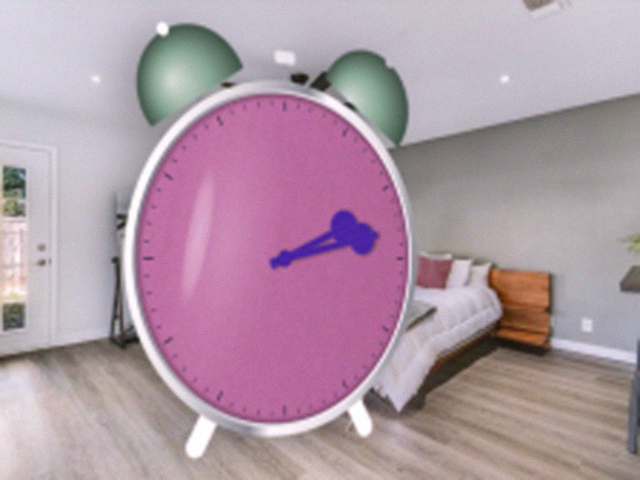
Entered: {"hour": 2, "minute": 13}
